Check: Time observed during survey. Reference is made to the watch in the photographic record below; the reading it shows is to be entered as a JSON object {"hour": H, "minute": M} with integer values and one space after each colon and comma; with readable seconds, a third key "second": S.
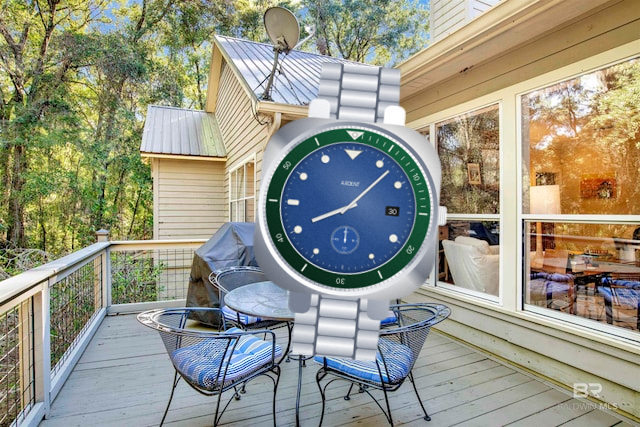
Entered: {"hour": 8, "minute": 7}
